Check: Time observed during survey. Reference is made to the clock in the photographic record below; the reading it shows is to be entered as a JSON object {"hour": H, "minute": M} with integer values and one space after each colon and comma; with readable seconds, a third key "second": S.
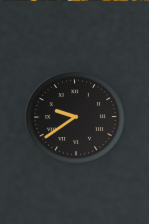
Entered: {"hour": 9, "minute": 39}
